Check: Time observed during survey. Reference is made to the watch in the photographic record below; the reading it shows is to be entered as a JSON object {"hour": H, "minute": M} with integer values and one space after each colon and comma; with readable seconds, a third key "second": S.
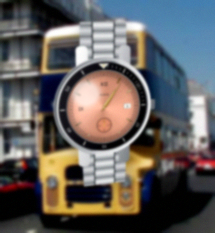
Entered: {"hour": 1, "minute": 6}
